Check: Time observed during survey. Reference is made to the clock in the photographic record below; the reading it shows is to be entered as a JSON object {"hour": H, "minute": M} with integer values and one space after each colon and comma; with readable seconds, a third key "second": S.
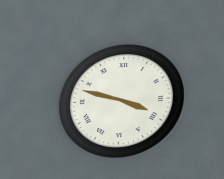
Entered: {"hour": 3, "minute": 48}
